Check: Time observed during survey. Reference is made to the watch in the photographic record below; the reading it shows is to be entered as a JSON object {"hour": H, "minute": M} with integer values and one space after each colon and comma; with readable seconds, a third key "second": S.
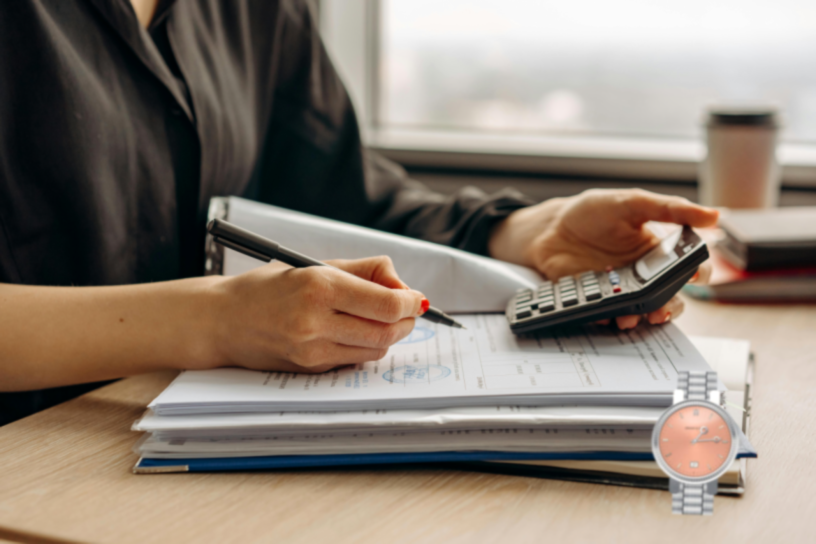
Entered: {"hour": 1, "minute": 14}
